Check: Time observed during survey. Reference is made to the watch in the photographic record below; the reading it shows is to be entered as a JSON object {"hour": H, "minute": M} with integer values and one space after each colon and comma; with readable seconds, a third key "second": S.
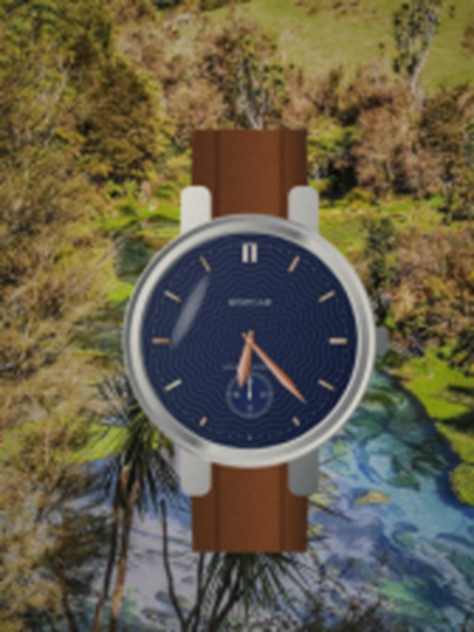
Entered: {"hour": 6, "minute": 23}
